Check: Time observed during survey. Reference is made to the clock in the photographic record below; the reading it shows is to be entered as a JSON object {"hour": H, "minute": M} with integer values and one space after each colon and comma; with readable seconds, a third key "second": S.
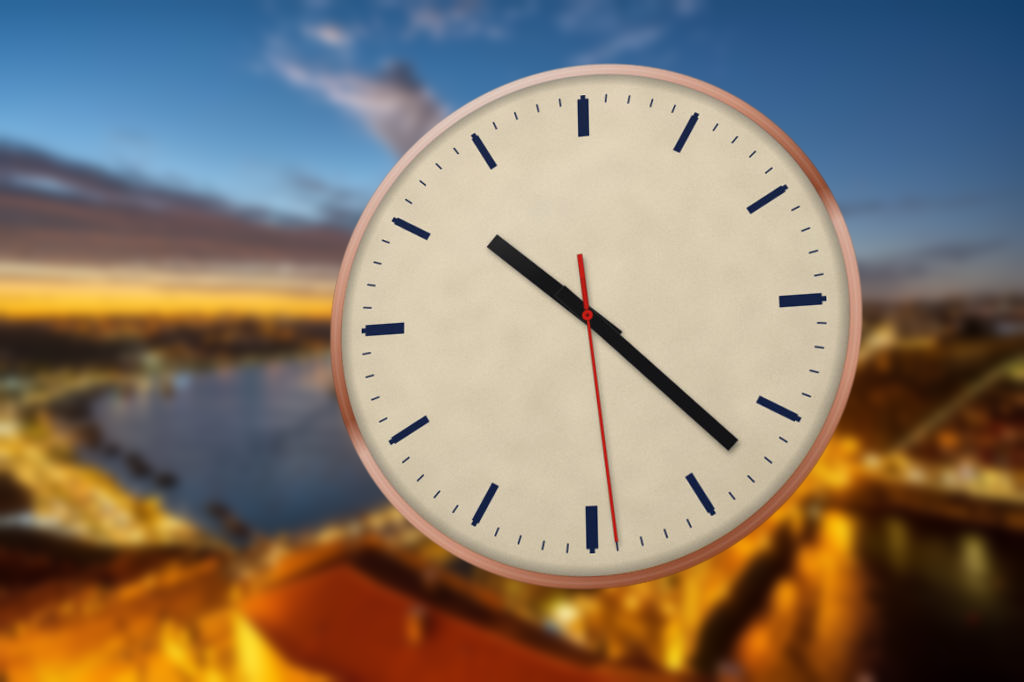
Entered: {"hour": 10, "minute": 22, "second": 29}
